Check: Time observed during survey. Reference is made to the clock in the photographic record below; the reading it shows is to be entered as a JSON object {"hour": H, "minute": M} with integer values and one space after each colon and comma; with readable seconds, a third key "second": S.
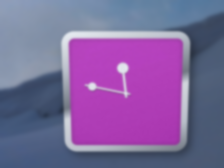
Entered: {"hour": 11, "minute": 47}
